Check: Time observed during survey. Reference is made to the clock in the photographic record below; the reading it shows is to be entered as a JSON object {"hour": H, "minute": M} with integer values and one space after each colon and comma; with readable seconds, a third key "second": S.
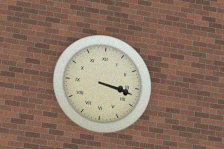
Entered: {"hour": 3, "minute": 17}
